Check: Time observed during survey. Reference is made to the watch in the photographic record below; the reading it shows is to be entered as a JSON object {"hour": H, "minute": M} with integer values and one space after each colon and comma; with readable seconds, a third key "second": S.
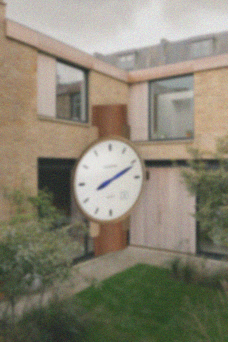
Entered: {"hour": 8, "minute": 11}
